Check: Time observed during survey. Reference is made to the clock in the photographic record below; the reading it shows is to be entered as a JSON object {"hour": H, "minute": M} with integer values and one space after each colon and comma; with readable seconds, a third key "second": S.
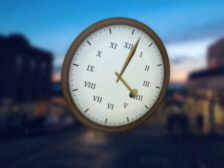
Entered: {"hour": 4, "minute": 2}
